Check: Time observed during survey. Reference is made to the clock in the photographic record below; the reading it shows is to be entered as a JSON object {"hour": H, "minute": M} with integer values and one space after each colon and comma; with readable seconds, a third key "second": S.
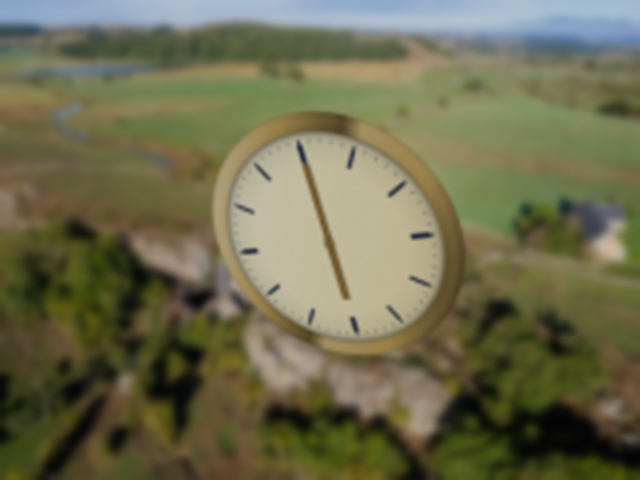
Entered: {"hour": 6, "minute": 0}
